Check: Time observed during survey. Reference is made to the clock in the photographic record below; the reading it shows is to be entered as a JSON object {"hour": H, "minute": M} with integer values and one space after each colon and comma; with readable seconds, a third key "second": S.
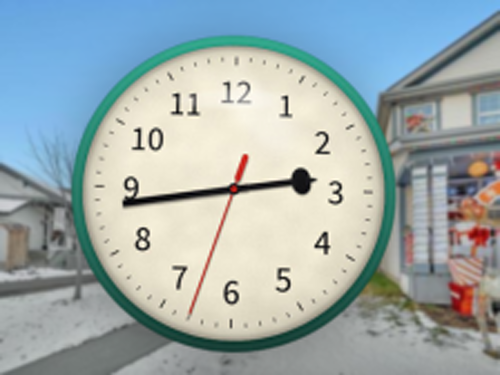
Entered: {"hour": 2, "minute": 43, "second": 33}
